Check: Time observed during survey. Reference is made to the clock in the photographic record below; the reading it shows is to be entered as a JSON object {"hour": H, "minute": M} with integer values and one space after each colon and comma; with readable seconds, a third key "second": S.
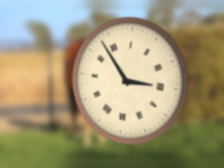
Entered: {"hour": 3, "minute": 58}
